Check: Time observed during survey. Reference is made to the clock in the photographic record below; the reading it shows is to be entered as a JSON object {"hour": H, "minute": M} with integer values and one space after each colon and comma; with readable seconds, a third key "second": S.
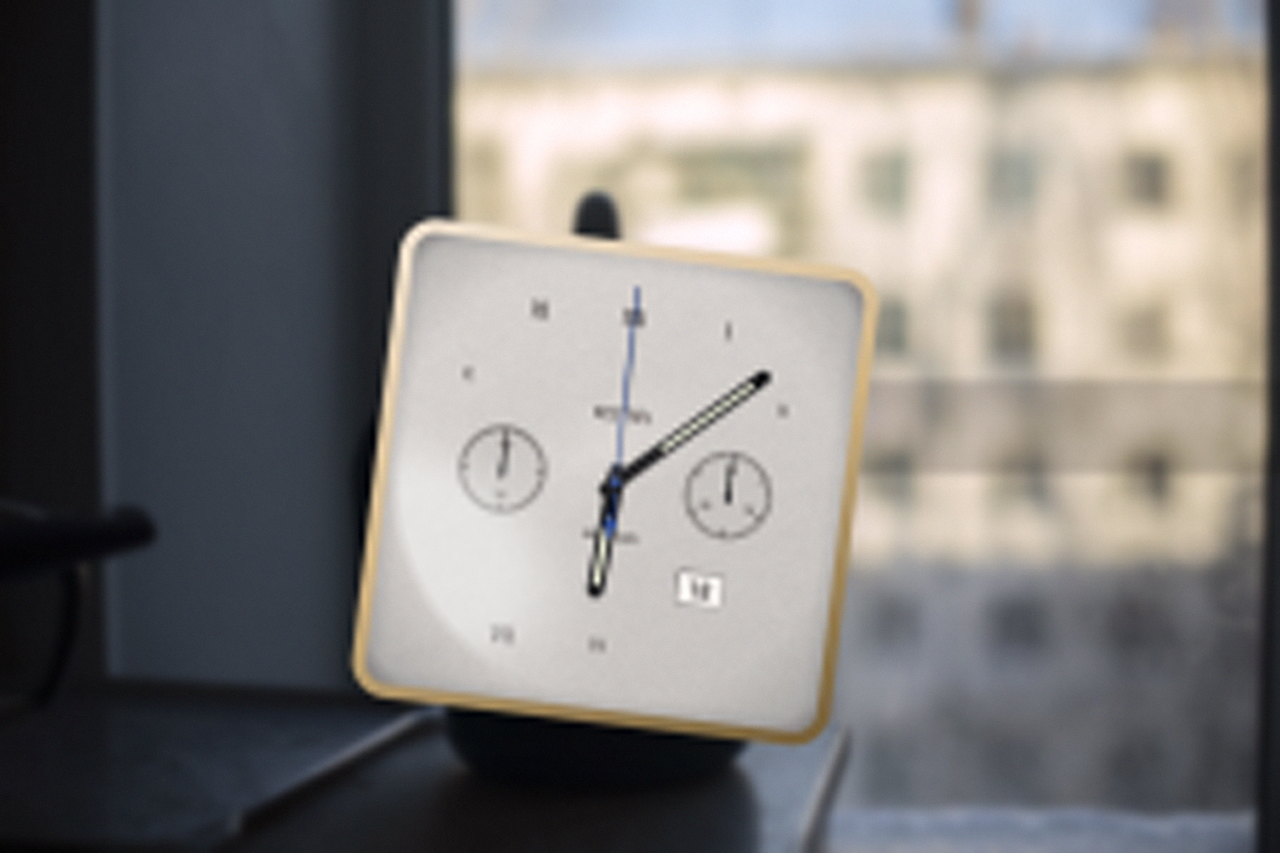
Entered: {"hour": 6, "minute": 8}
